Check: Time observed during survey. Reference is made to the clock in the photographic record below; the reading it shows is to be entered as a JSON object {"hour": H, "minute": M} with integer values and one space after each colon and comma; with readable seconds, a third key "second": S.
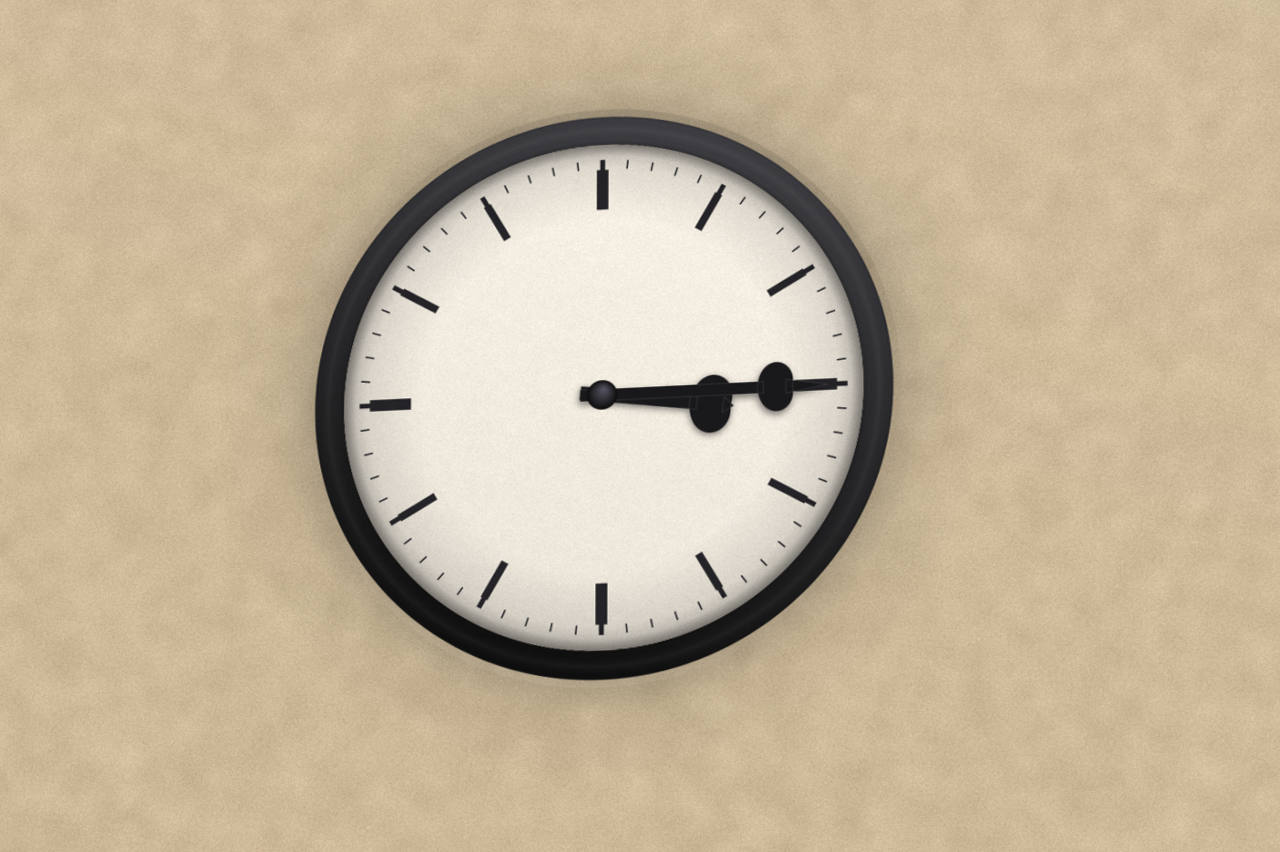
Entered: {"hour": 3, "minute": 15}
